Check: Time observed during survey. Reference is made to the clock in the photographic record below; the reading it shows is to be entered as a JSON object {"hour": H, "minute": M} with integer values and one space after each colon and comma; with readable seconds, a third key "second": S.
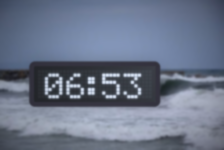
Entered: {"hour": 6, "minute": 53}
